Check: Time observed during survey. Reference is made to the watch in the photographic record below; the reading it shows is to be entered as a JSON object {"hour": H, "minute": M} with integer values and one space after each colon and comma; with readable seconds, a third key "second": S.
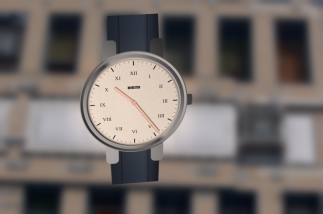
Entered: {"hour": 10, "minute": 24}
